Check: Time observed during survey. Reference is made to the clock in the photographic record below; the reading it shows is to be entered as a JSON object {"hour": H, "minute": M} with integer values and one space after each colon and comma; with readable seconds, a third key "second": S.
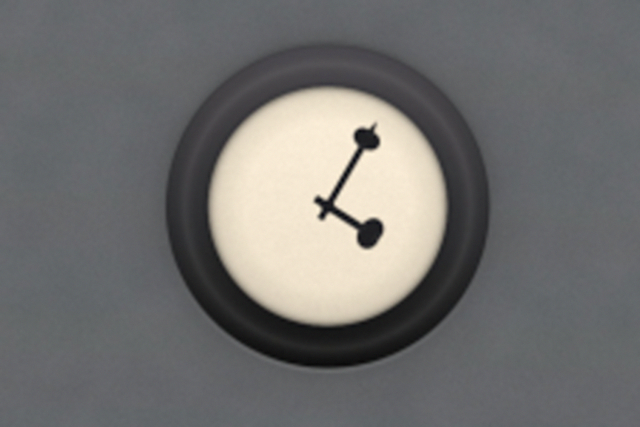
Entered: {"hour": 4, "minute": 5}
